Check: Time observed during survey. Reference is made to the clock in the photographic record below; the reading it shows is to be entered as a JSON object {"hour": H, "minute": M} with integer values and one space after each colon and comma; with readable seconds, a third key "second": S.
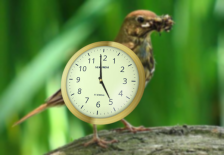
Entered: {"hour": 4, "minute": 59}
